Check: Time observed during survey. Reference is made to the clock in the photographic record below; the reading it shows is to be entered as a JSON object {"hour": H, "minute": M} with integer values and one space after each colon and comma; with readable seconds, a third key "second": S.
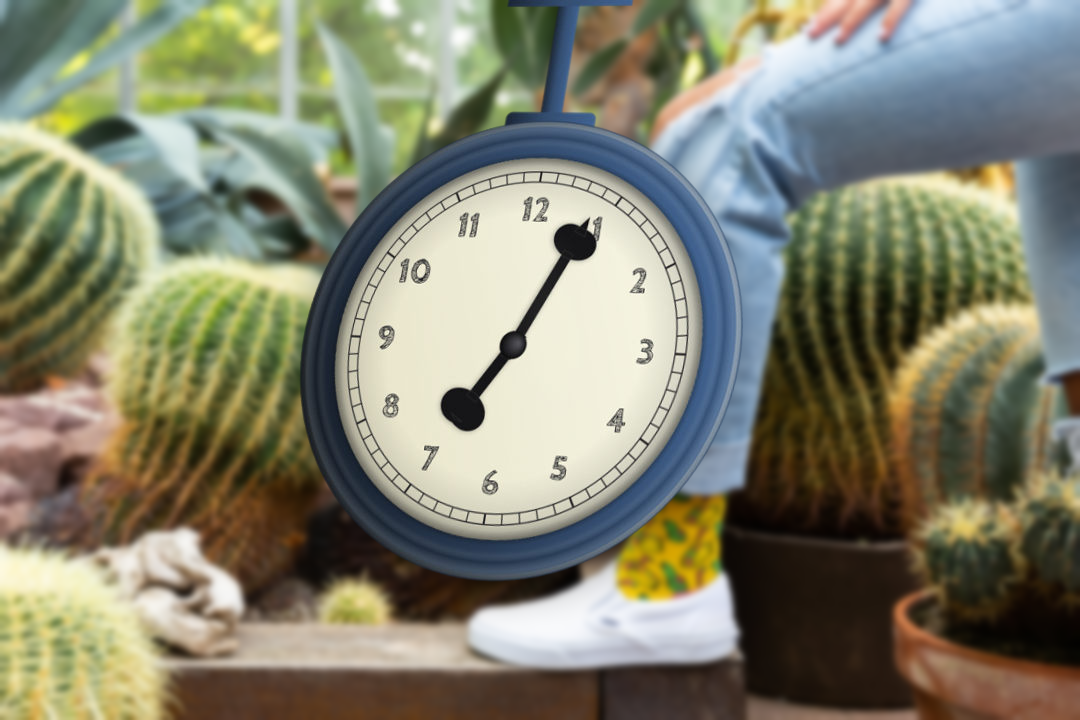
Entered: {"hour": 7, "minute": 4}
